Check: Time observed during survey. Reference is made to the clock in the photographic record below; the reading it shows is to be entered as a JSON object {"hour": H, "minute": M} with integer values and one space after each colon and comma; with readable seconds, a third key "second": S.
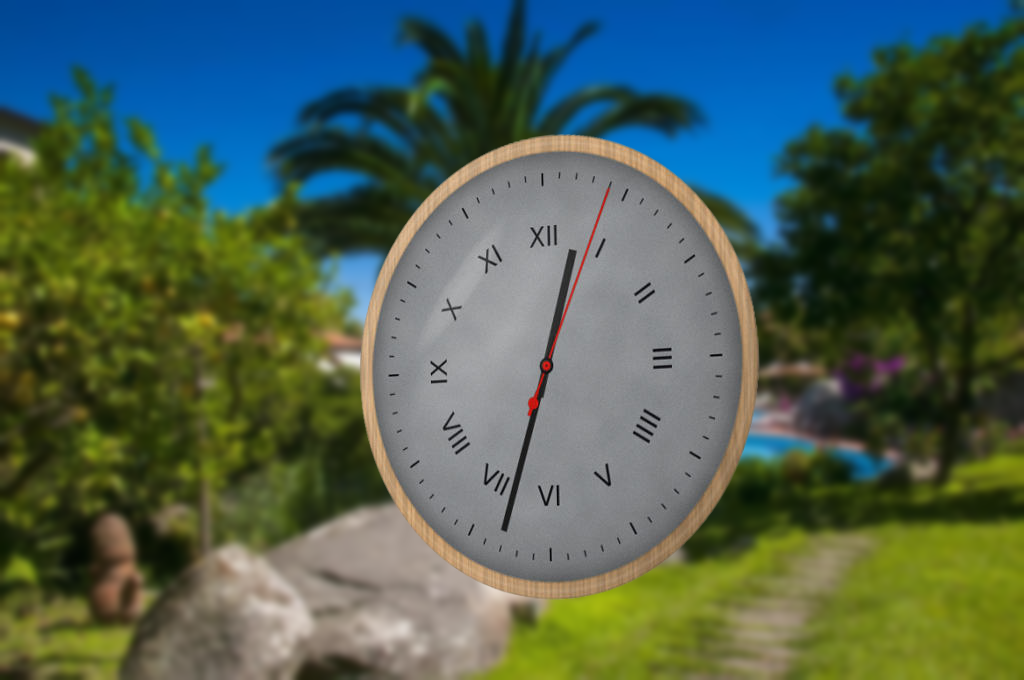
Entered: {"hour": 12, "minute": 33, "second": 4}
